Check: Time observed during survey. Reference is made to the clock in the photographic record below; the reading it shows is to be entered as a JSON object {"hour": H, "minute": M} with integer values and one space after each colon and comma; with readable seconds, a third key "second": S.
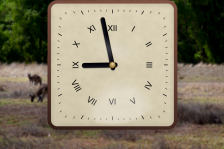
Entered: {"hour": 8, "minute": 58}
